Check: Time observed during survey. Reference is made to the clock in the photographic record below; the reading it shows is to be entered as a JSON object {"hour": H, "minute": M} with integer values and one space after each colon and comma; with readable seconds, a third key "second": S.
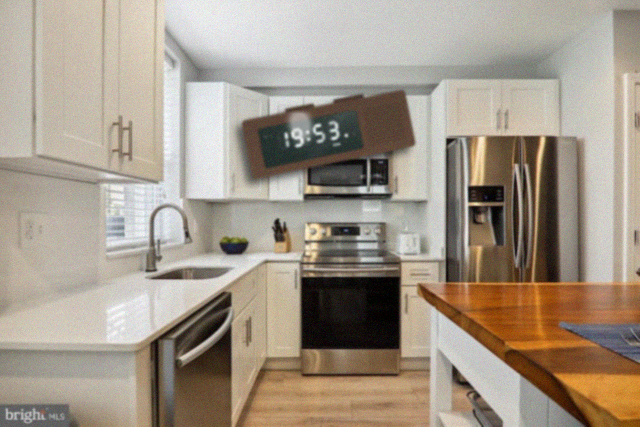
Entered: {"hour": 19, "minute": 53}
